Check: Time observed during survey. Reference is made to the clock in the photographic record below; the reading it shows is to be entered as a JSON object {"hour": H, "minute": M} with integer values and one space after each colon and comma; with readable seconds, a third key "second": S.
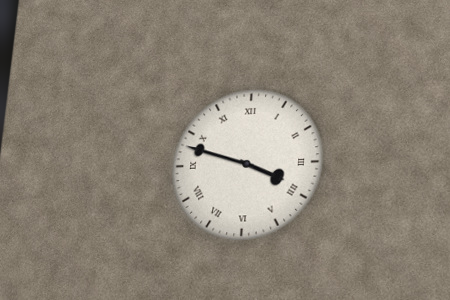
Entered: {"hour": 3, "minute": 48}
